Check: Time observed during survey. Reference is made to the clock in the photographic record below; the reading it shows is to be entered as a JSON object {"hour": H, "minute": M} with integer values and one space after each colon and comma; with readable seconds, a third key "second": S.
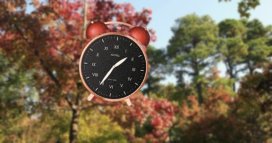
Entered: {"hour": 1, "minute": 35}
